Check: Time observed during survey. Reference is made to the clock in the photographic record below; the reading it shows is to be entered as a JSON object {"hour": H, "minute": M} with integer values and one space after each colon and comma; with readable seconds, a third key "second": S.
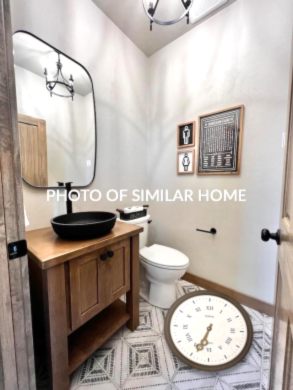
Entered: {"hour": 6, "minute": 34}
